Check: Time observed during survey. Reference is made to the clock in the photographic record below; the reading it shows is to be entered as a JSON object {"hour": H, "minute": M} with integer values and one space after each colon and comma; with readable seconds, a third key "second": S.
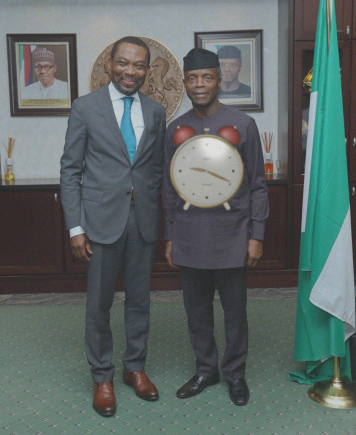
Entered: {"hour": 9, "minute": 19}
